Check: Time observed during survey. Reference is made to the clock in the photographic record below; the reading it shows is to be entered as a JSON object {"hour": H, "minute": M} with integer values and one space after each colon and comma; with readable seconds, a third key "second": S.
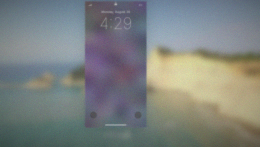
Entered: {"hour": 4, "minute": 29}
